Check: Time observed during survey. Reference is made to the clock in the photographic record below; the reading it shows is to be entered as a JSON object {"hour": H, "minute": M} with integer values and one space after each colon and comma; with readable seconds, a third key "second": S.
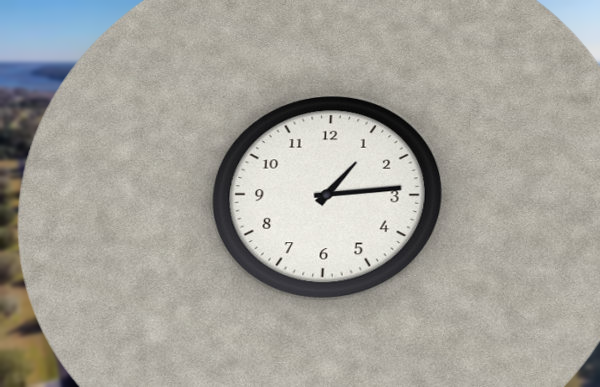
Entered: {"hour": 1, "minute": 14}
